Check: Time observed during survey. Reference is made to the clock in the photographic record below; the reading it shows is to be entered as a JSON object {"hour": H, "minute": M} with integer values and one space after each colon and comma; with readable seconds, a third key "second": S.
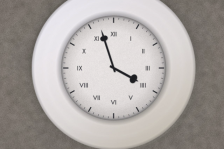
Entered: {"hour": 3, "minute": 57}
